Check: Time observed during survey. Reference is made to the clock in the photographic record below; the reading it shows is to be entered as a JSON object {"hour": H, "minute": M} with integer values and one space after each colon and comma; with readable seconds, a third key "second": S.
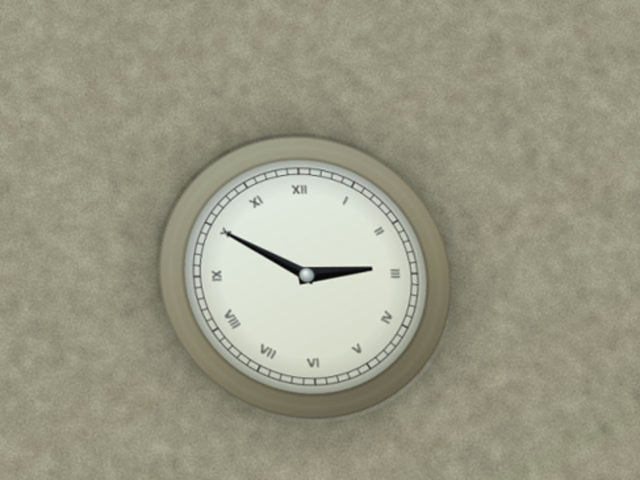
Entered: {"hour": 2, "minute": 50}
